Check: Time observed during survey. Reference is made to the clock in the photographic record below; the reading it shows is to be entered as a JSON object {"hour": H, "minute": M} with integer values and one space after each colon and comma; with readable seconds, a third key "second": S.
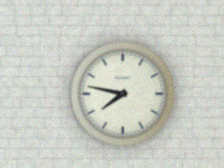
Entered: {"hour": 7, "minute": 47}
